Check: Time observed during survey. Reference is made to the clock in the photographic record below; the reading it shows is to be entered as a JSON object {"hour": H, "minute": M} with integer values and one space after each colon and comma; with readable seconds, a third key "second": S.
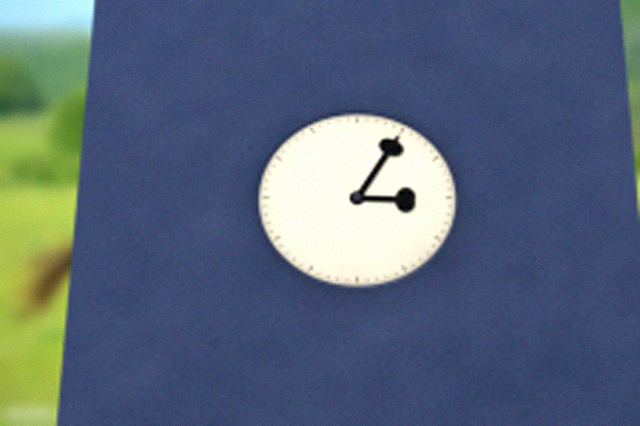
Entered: {"hour": 3, "minute": 5}
